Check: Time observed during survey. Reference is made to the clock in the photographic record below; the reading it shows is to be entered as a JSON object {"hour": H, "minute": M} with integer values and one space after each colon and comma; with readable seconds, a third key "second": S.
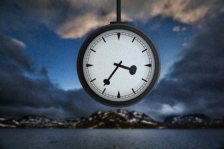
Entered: {"hour": 3, "minute": 36}
